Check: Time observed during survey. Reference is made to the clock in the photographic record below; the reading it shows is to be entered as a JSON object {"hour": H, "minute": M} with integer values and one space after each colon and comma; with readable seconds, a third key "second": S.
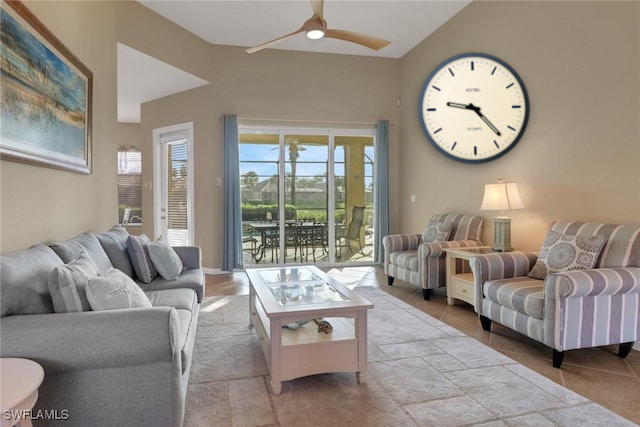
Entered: {"hour": 9, "minute": 23}
